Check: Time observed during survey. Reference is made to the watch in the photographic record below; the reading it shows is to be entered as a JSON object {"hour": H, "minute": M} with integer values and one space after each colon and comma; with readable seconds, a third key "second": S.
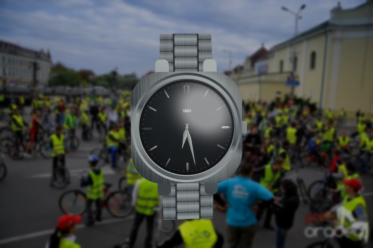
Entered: {"hour": 6, "minute": 28}
